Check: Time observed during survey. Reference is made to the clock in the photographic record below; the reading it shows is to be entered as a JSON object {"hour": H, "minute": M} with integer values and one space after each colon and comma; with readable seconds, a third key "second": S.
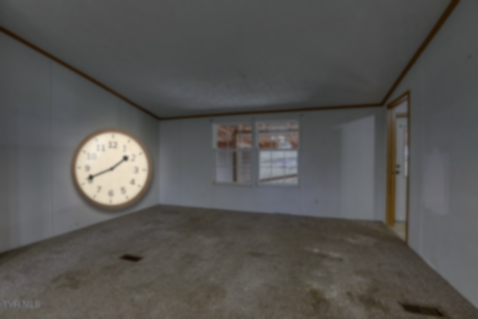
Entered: {"hour": 1, "minute": 41}
